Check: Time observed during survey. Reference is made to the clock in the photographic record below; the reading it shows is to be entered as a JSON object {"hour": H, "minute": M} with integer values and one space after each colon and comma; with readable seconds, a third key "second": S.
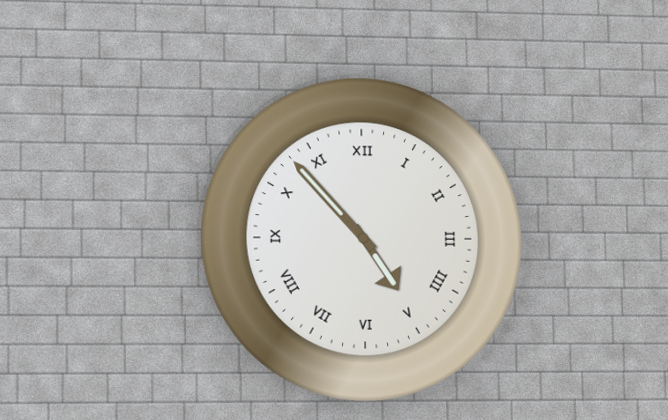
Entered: {"hour": 4, "minute": 53}
